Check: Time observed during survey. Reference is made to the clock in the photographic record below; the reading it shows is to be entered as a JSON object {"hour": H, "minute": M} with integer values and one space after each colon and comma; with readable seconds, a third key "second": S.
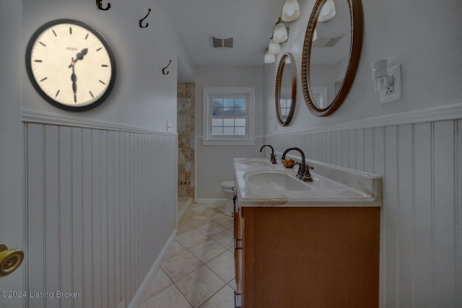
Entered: {"hour": 1, "minute": 30}
